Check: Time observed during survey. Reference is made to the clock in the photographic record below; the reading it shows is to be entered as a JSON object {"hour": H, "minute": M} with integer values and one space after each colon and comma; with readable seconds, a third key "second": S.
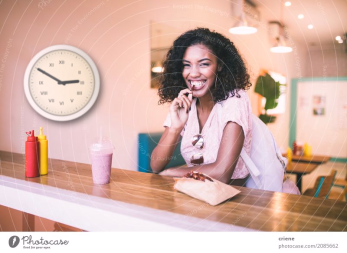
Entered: {"hour": 2, "minute": 50}
